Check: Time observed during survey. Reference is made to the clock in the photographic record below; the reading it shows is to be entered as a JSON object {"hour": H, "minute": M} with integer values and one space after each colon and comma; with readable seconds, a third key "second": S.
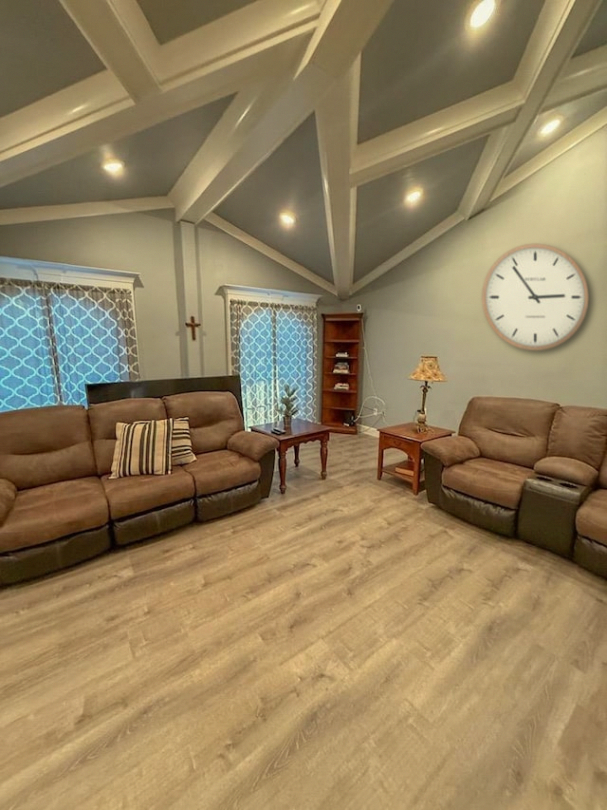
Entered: {"hour": 2, "minute": 54}
